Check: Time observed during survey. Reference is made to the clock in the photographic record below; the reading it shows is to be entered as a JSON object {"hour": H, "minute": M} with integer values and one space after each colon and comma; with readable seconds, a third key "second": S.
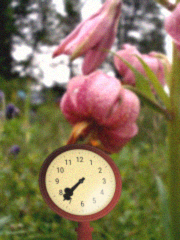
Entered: {"hour": 7, "minute": 37}
